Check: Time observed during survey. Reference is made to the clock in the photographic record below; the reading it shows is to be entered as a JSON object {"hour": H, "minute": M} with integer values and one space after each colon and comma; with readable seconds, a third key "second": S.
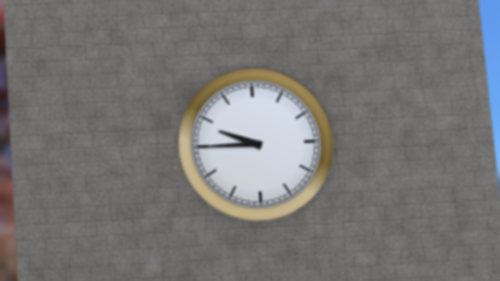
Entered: {"hour": 9, "minute": 45}
